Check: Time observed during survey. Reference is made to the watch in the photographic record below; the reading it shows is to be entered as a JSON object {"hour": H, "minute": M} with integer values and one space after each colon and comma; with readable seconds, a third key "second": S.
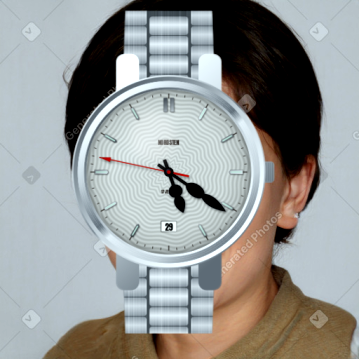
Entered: {"hour": 5, "minute": 20, "second": 47}
